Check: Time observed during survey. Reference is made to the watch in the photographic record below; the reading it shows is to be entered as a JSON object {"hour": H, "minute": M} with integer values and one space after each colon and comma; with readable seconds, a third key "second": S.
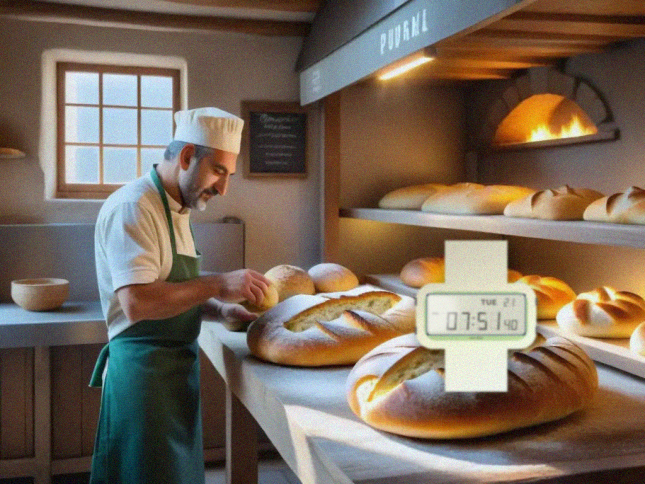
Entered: {"hour": 7, "minute": 51}
